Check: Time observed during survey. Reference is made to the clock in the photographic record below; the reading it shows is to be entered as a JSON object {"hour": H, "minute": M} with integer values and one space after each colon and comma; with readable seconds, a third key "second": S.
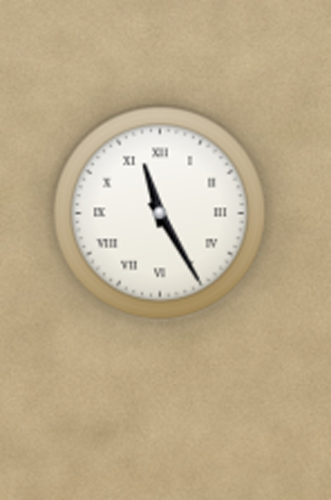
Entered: {"hour": 11, "minute": 25}
